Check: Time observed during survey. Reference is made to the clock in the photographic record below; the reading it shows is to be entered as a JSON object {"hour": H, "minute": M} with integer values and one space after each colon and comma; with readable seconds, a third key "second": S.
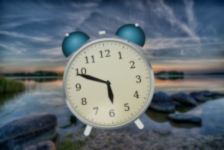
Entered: {"hour": 5, "minute": 49}
